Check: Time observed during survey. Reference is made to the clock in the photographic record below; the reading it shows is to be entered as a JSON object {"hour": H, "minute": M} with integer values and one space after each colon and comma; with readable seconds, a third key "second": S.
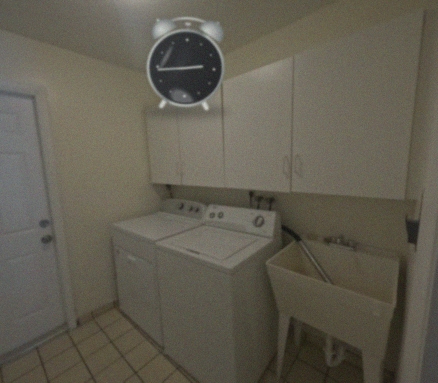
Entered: {"hour": 2, "minute": 44}
